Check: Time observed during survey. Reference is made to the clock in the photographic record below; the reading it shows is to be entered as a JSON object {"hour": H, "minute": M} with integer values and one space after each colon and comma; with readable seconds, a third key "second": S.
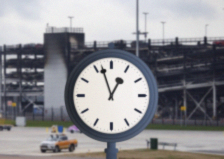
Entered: {"hour": 12, "minute": 57}
